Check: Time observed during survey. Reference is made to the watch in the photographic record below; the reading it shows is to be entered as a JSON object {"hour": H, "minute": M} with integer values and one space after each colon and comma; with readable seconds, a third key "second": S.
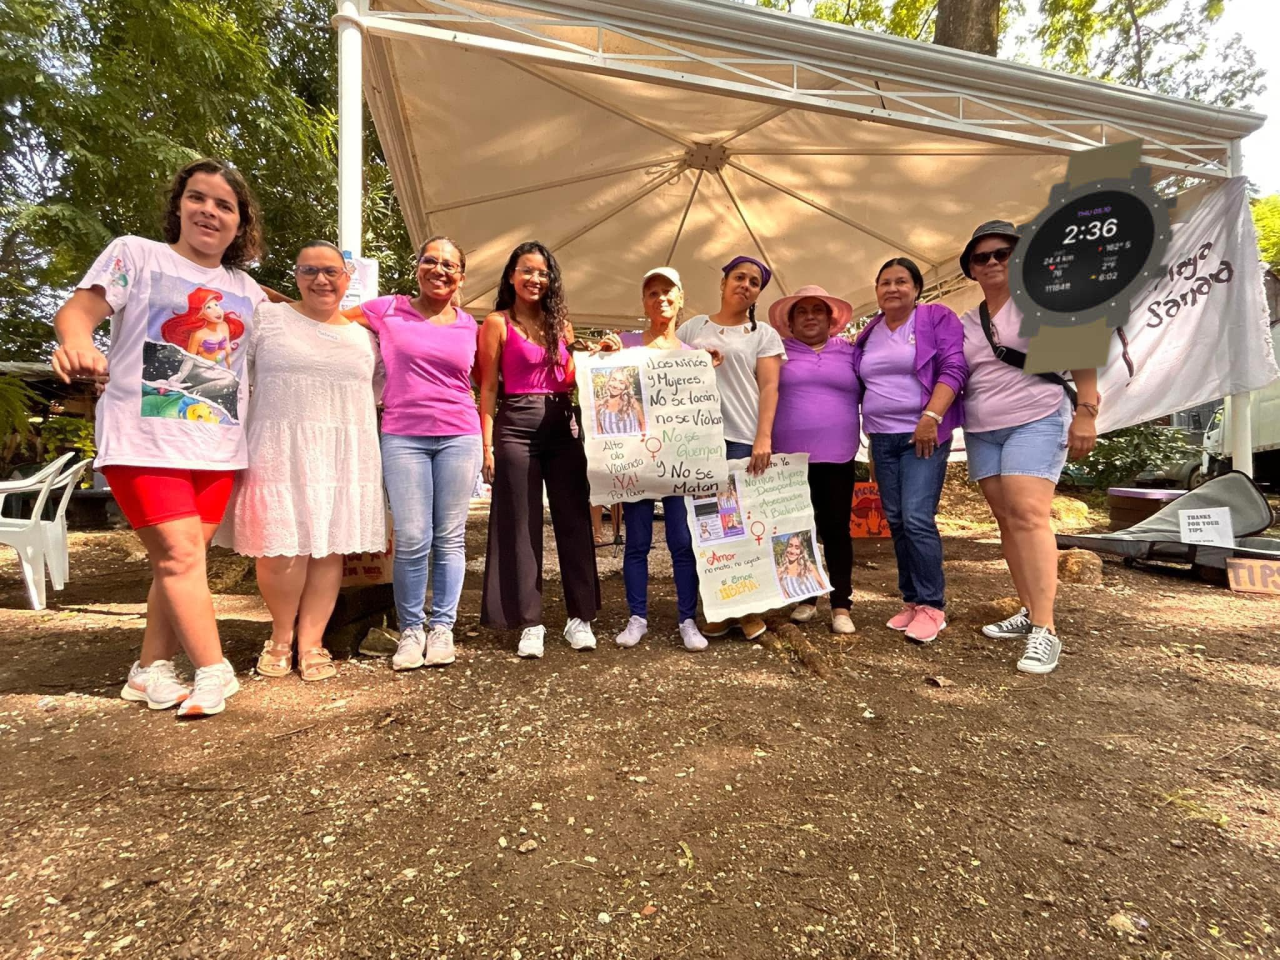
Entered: {"hour": 2, "minute": 36}
